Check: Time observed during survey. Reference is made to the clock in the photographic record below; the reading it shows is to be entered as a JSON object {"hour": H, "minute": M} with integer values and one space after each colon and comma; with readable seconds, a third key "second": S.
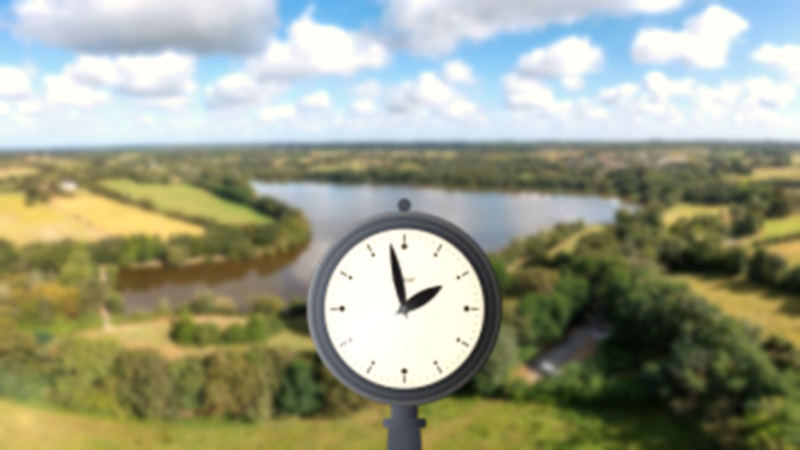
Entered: {"hour": 1, "minute": 58}
